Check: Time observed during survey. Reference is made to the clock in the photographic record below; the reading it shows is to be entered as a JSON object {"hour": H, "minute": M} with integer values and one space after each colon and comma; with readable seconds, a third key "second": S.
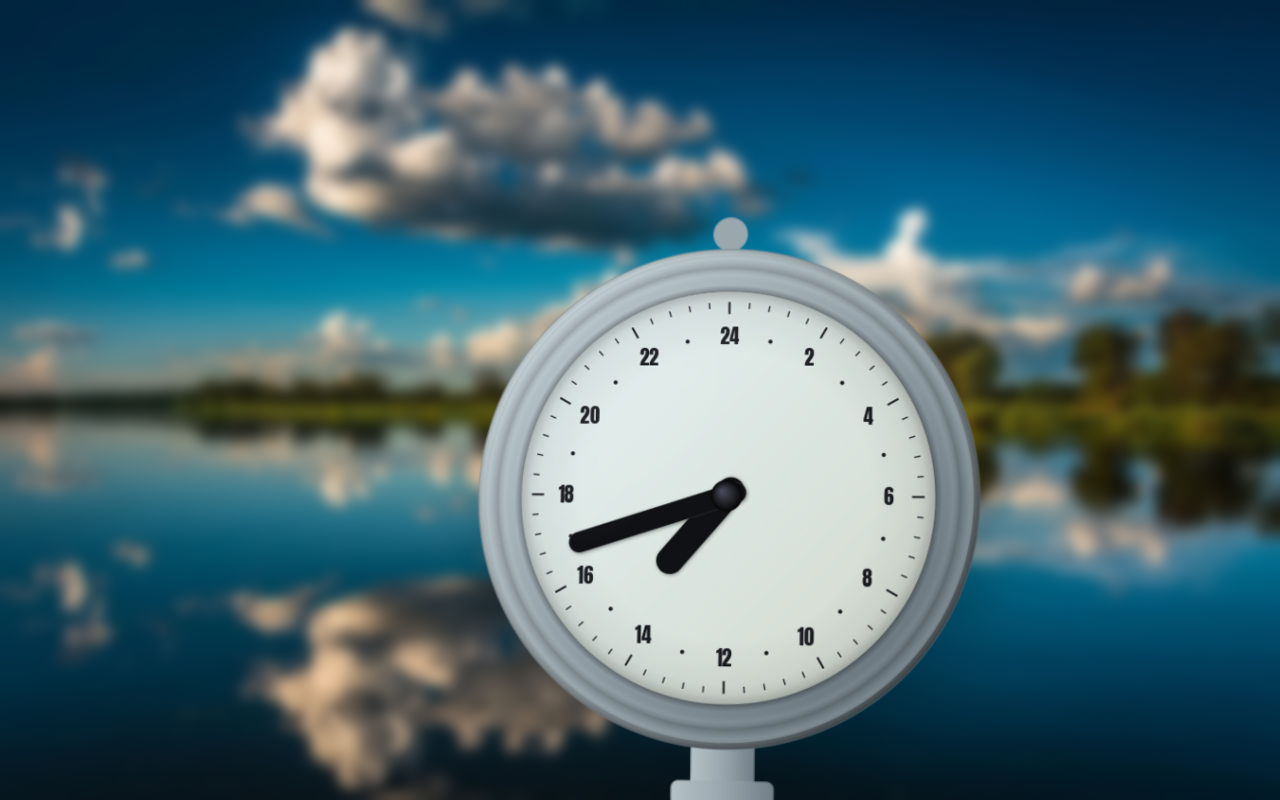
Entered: {"hour": 14, "minute": 42}
